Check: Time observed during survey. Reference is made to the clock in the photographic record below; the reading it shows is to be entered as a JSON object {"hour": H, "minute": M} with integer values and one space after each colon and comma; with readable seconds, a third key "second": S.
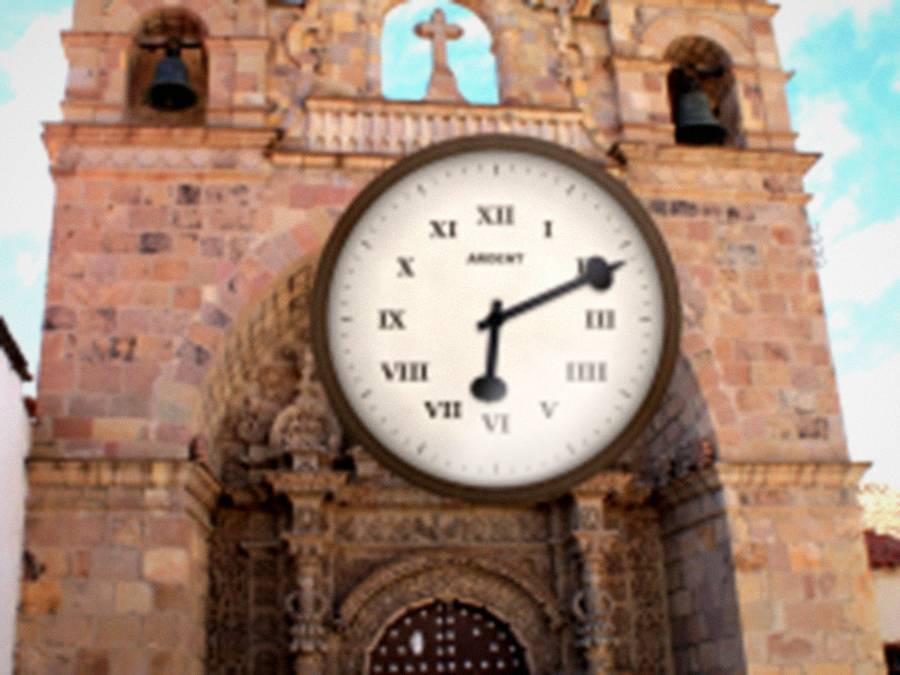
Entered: {"hour": 6, "minute": 11}
